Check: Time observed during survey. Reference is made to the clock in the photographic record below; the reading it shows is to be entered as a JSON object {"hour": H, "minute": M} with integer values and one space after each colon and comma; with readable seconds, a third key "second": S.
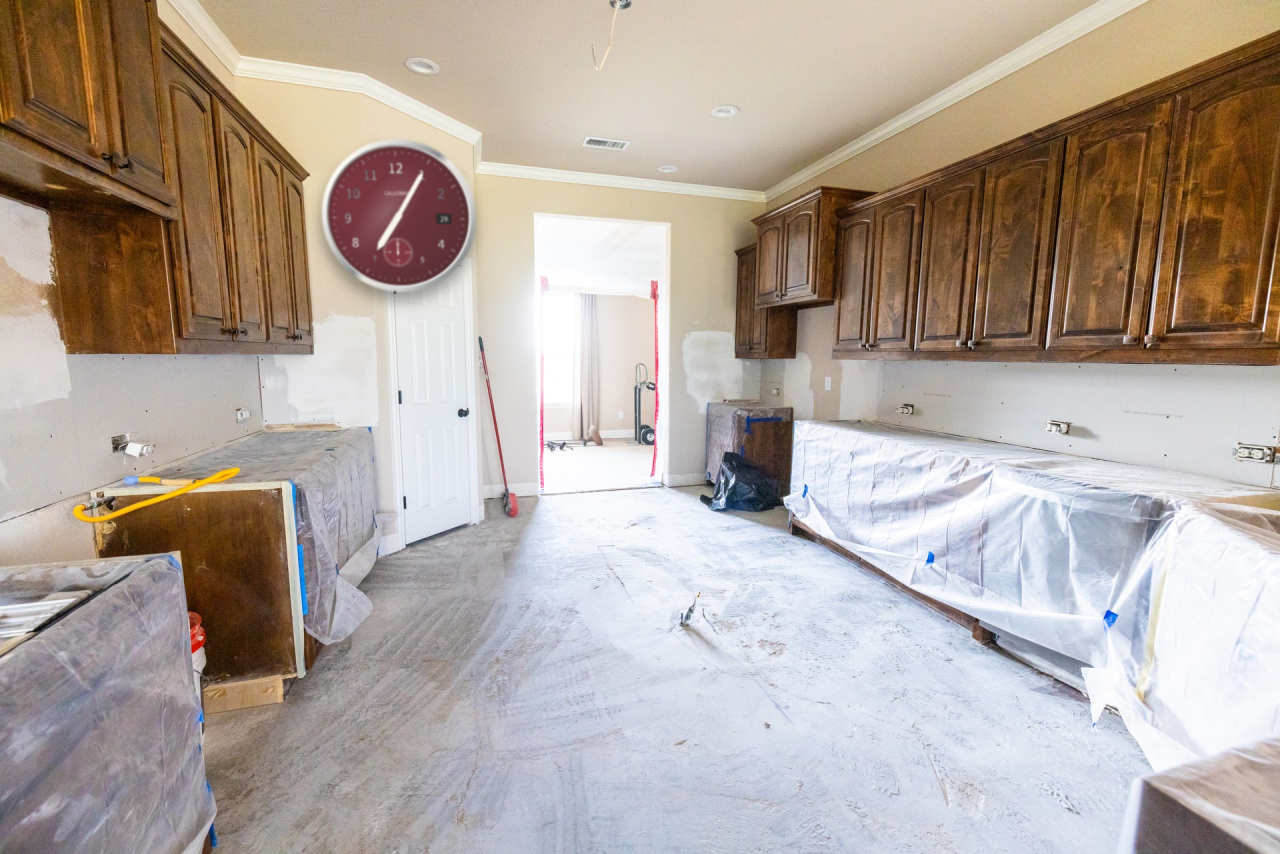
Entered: {"hour": 7, "minute": 5}
